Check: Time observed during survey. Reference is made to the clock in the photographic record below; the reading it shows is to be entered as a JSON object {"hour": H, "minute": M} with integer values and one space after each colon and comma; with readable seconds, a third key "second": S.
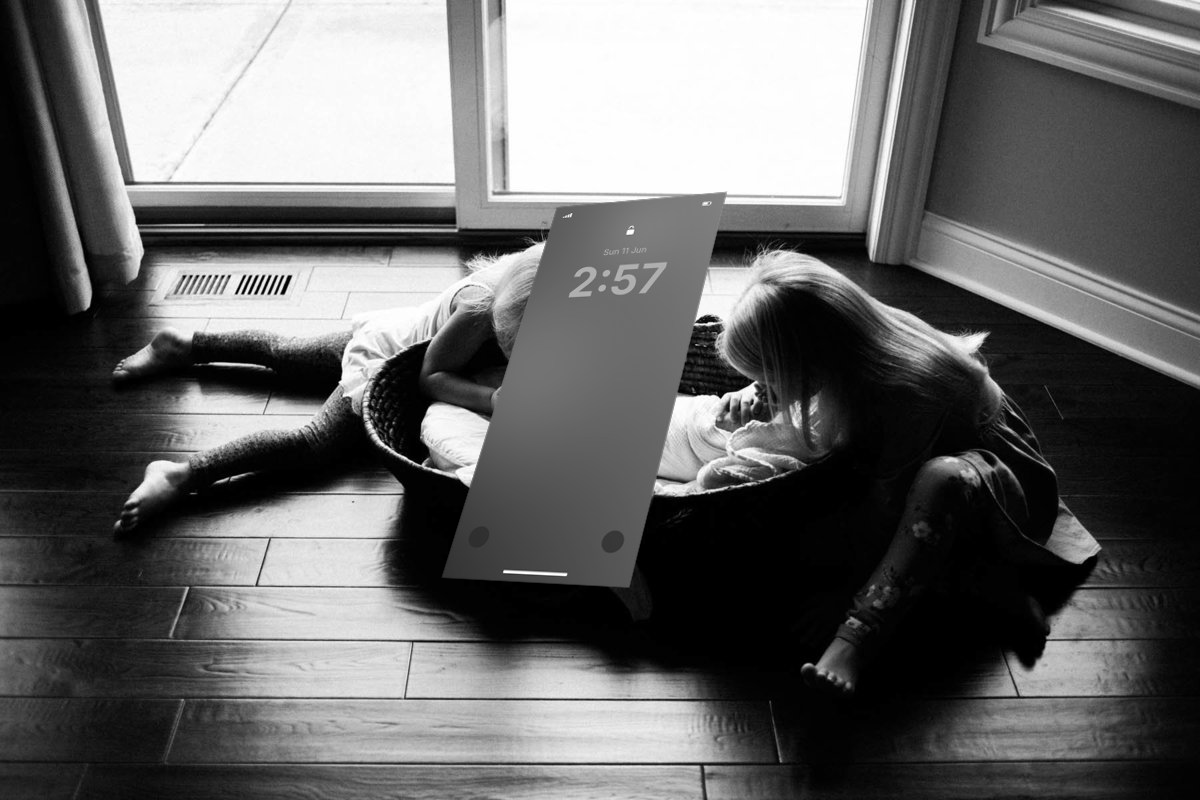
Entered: {"hour": 2, "minute": 57}
